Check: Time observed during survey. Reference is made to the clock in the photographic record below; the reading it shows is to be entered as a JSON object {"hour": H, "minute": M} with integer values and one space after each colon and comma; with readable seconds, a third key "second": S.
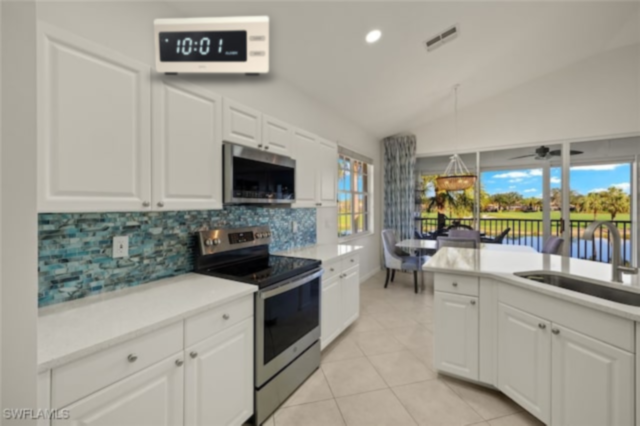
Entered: {"hour": 10, "minute": 1}
